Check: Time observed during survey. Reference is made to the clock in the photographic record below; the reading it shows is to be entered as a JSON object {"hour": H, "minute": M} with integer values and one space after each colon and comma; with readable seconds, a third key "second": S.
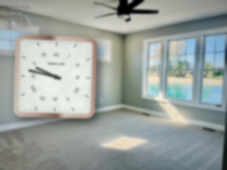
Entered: {"hour": 9, "minute": 47}
